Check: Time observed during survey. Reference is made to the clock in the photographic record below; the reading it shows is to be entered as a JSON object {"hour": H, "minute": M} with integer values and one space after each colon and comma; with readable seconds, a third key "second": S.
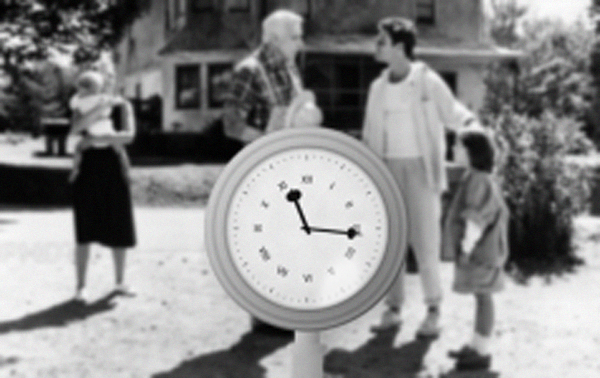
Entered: {"hour": 11, "minute": 16}
